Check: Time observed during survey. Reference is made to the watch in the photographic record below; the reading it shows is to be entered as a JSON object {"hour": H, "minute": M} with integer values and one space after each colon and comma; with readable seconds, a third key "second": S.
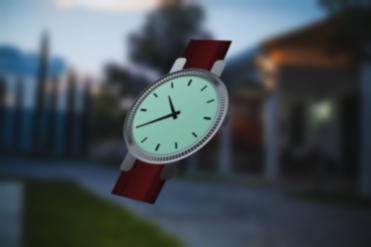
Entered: {"hour": 10, "minute": 40}
